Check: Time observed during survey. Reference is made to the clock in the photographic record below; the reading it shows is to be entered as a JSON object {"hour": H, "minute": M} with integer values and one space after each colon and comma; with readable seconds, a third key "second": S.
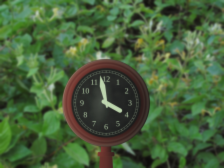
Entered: {"hour": 3, "minute": 58}
